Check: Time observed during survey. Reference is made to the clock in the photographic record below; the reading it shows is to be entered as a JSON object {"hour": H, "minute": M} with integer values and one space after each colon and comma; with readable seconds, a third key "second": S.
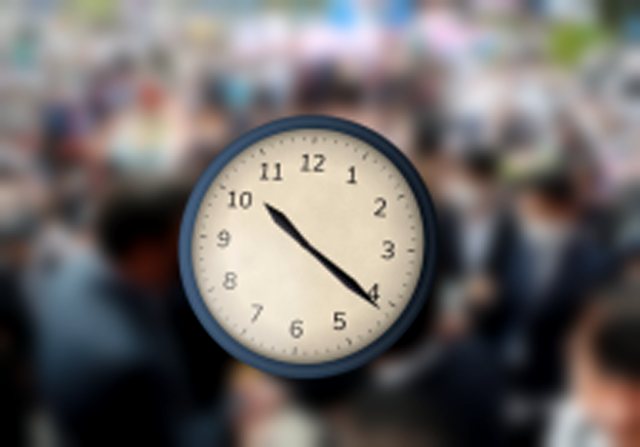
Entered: {"hour": 10, "minute": 21}
